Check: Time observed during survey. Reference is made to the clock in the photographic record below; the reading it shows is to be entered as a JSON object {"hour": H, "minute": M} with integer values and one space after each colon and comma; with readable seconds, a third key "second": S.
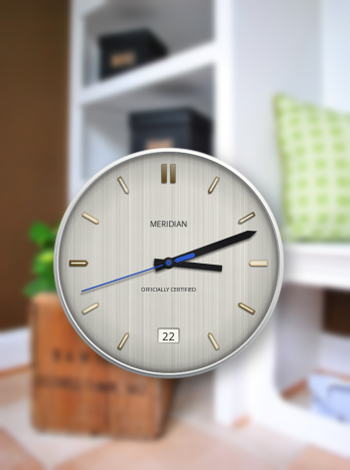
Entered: {"hour": 3, "minute": 11, "second": 42}
